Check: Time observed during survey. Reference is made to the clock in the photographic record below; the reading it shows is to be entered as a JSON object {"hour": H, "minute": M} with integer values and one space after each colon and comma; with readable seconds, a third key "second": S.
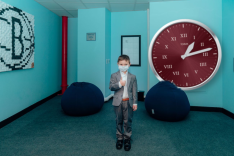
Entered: {"hour": 1, "minute": 13}
